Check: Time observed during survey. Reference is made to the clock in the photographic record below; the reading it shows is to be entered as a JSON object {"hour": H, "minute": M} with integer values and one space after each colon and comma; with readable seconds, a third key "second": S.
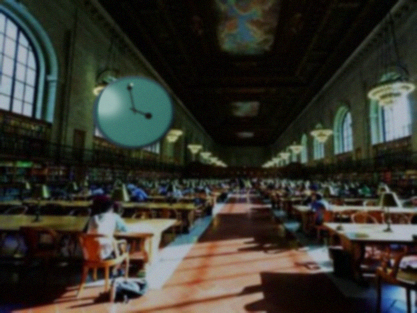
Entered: {"hour": 3, "minute": 59}
